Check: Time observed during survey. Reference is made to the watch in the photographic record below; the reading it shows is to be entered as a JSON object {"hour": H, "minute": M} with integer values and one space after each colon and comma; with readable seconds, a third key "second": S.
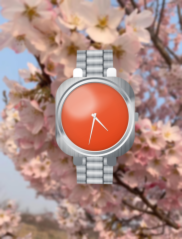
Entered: {"hour": 4, "minute": 32}
